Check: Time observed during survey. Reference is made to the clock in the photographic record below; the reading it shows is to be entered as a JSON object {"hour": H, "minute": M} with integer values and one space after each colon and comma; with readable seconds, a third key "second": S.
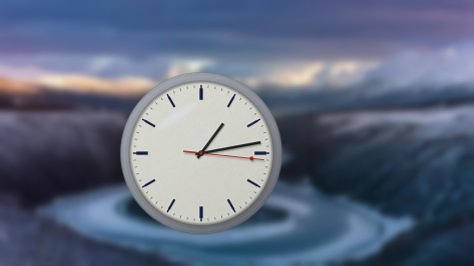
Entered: {"hour": 1, "minute": 13, "second": 16}
